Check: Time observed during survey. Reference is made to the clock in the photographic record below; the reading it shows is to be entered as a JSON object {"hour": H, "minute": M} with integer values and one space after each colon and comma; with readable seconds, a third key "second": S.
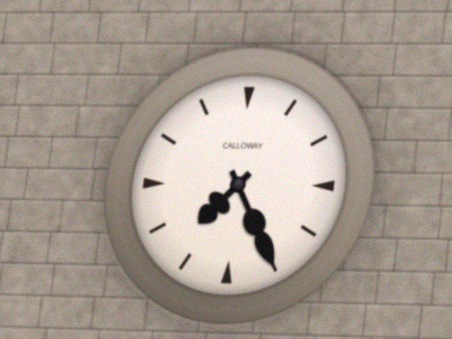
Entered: {"hour": 7, "minute": 25}
